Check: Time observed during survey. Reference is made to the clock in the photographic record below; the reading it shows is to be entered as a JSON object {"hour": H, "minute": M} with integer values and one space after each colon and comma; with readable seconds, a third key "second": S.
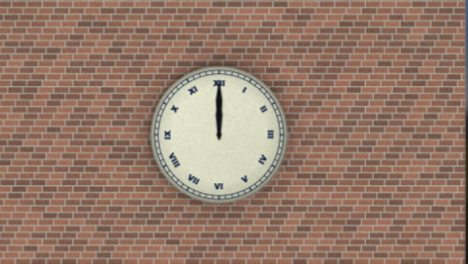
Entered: {"hour": 12, "minute": 0}
